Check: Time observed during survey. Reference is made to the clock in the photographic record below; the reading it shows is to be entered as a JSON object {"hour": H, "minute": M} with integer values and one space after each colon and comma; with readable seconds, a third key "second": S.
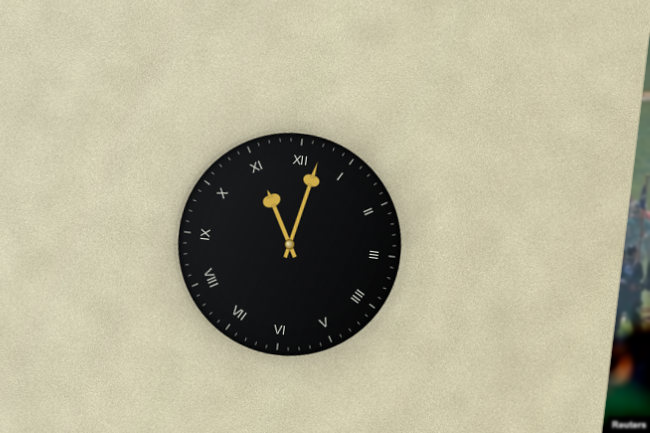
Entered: {"hour": 11, "minute": 2}
